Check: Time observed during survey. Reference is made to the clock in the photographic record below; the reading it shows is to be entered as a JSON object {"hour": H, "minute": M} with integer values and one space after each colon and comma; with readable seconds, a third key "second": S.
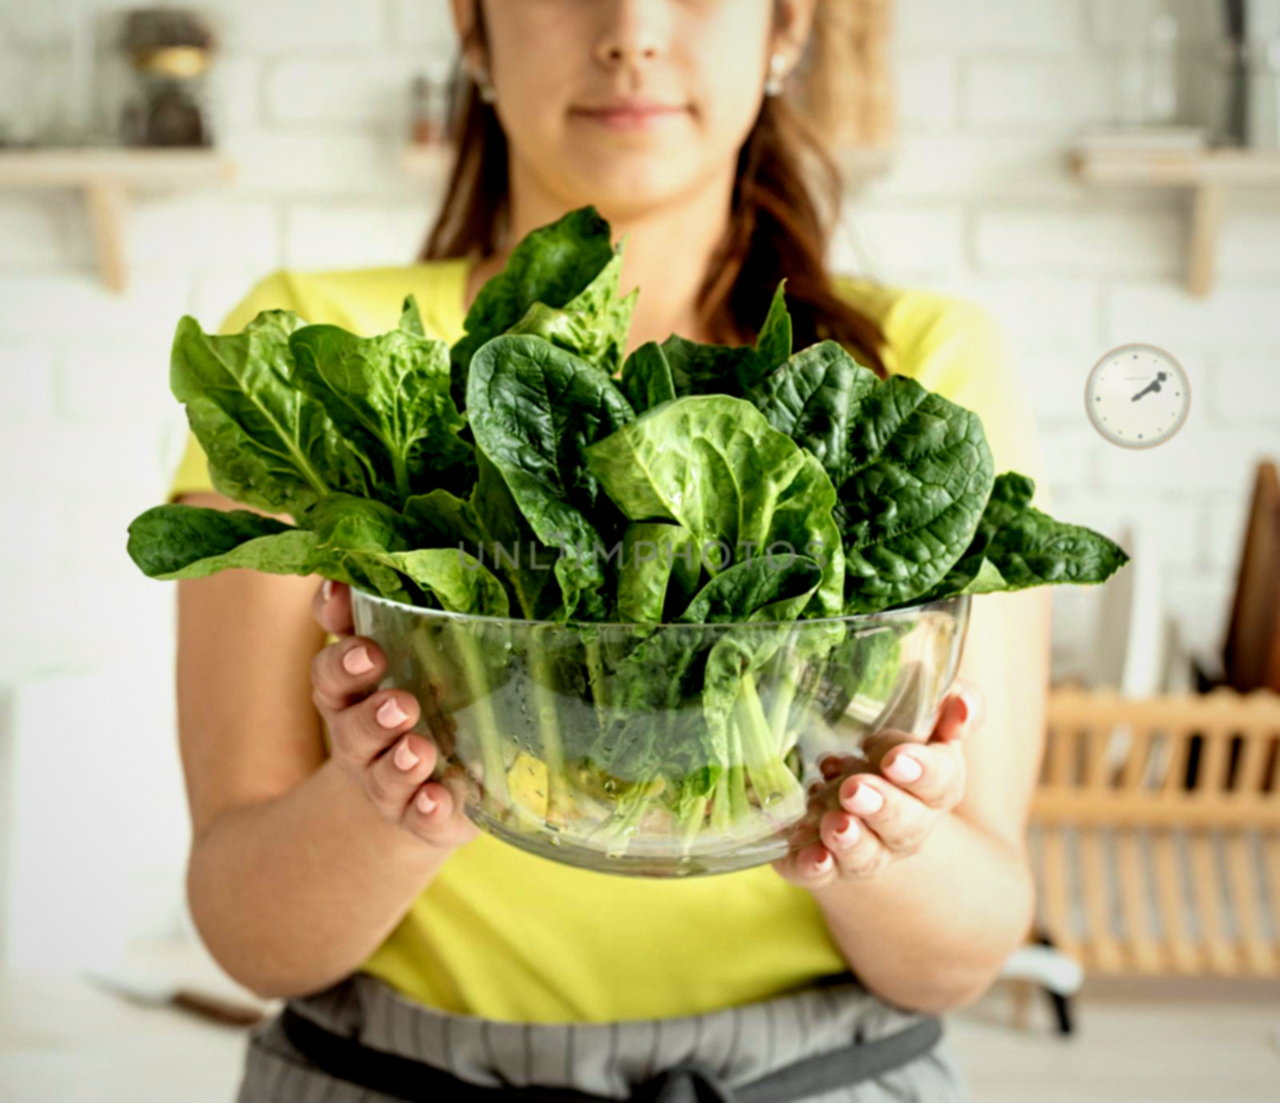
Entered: {"hour": 2, "minute": 9}
